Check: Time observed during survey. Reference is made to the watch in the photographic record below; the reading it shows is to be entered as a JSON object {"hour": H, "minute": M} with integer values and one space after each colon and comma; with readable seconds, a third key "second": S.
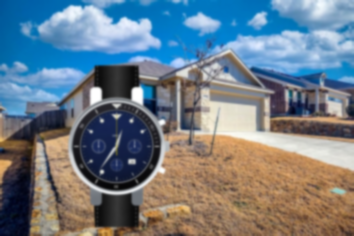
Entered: {"hour": 12, "minute": 36}
